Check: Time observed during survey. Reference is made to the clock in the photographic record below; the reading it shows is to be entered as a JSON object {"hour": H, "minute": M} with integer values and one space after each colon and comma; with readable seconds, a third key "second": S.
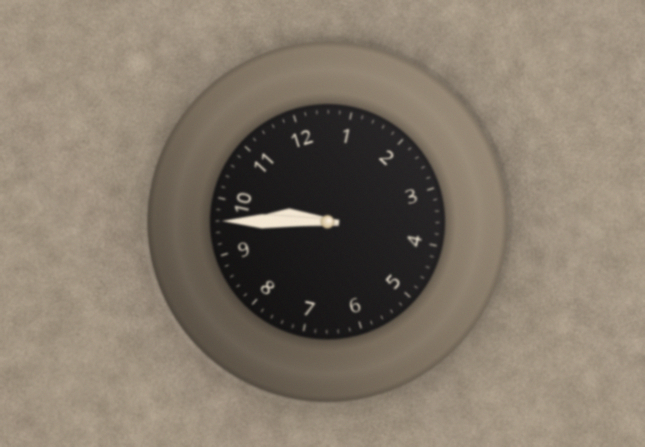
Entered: {"hour": 9, "minute": 48}
